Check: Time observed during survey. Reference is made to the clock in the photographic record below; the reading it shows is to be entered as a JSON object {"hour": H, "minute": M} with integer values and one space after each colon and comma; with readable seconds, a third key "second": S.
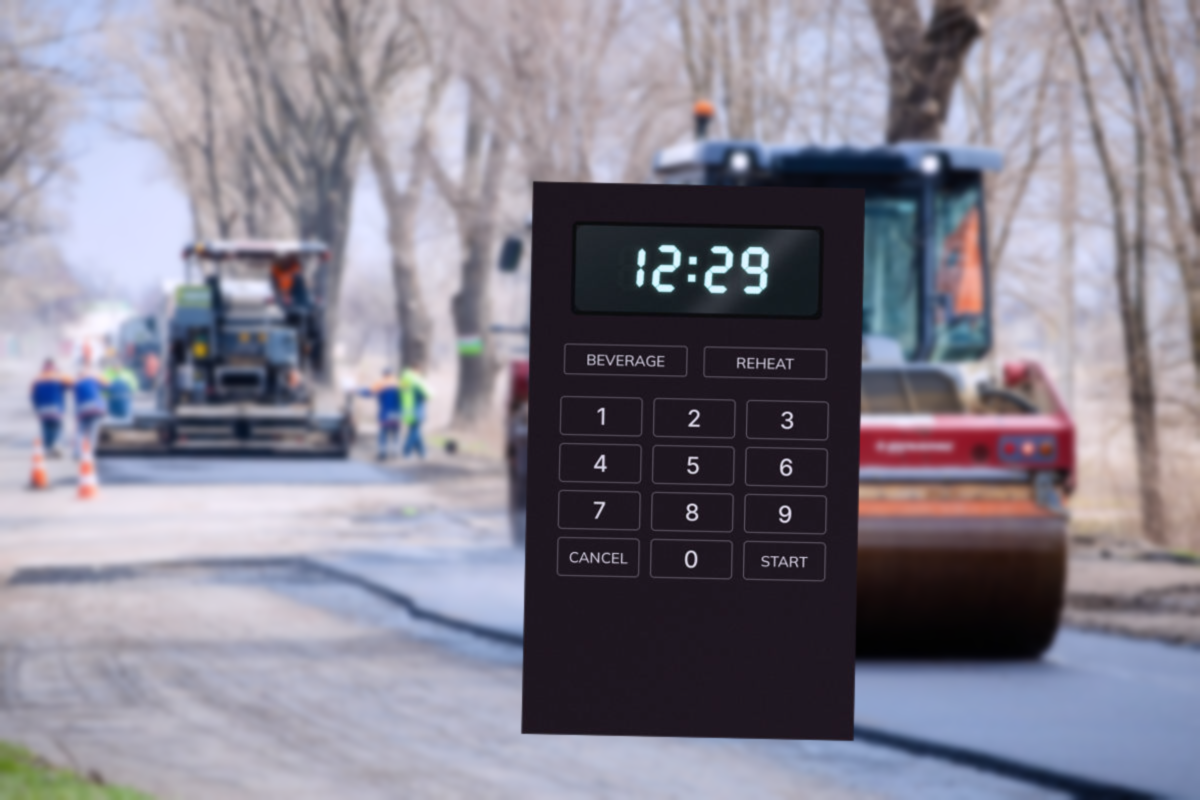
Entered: {"hour": 12, "minute": 29}
